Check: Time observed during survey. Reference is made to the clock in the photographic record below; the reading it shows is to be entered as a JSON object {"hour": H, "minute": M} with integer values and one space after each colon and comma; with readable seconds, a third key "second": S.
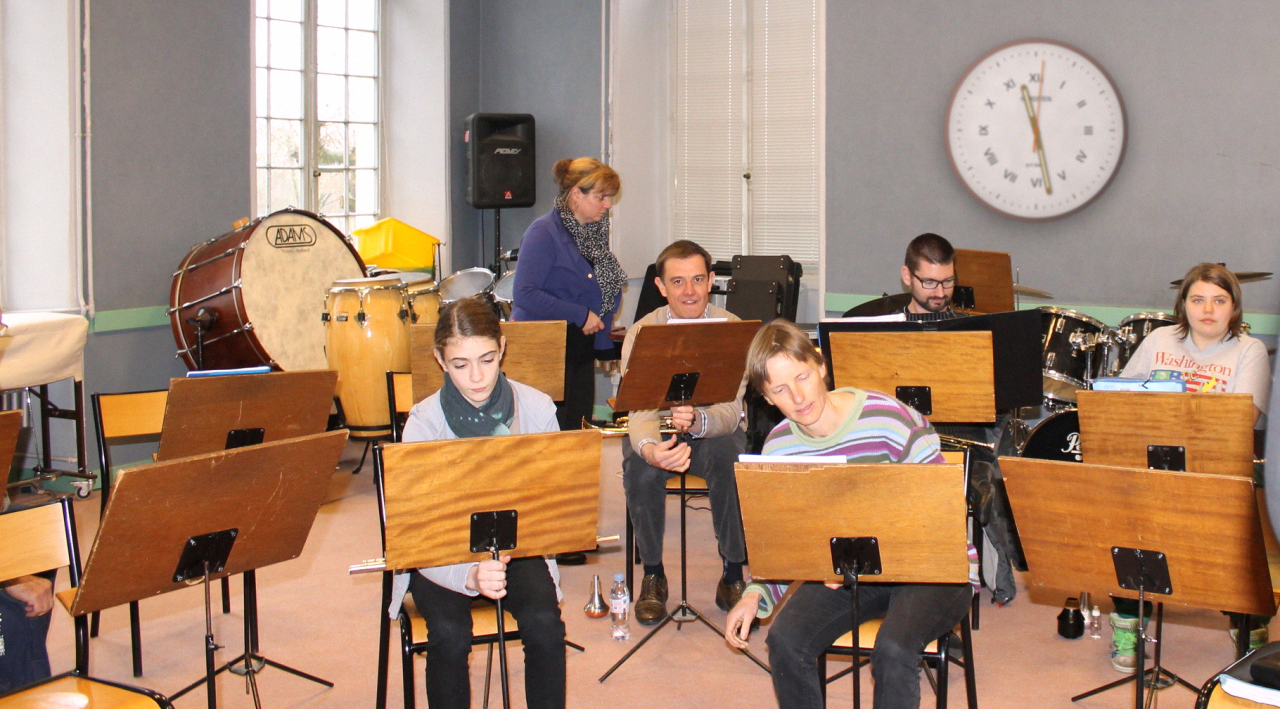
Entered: {"hour": 11, "minute": 28, "second": 1}
